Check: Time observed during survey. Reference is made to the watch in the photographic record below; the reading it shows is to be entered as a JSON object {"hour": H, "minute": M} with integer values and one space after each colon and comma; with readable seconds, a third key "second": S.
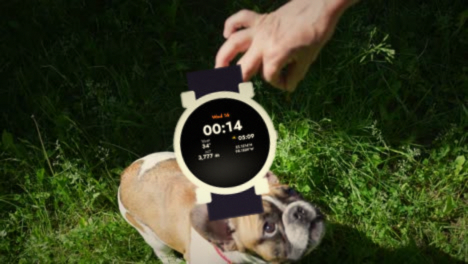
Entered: {"hour": 0, "minute": 14}
